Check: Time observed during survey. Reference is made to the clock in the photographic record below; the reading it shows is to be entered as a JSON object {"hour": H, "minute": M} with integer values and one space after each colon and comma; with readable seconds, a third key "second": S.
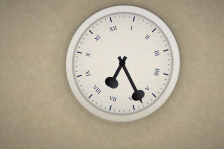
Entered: {"hour": 7, "minute": 28}
